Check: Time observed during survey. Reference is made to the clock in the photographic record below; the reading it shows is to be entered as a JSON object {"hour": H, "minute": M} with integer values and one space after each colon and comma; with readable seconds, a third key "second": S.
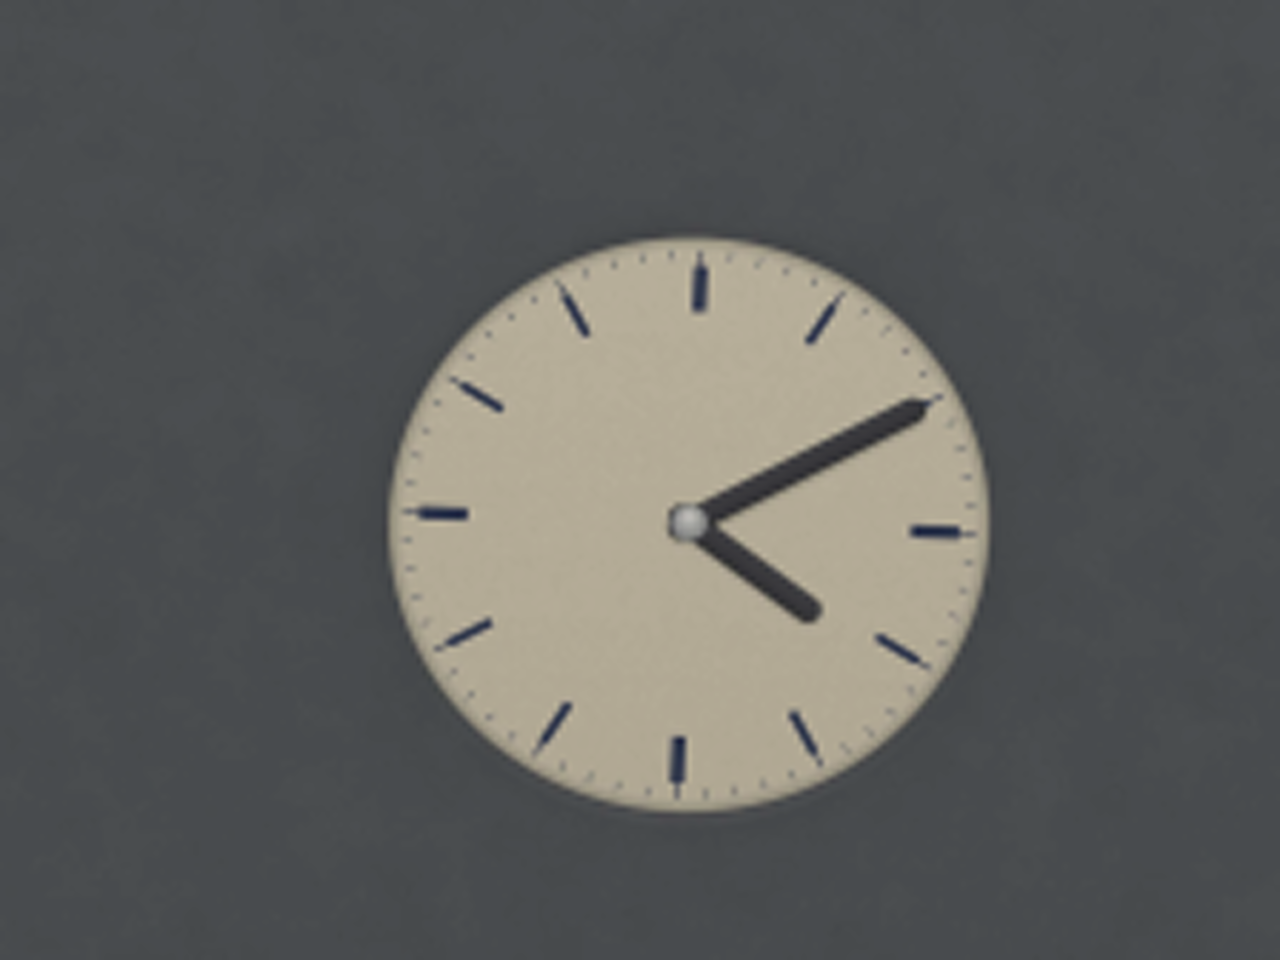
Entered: {"hour": 4, "minute": 10}
